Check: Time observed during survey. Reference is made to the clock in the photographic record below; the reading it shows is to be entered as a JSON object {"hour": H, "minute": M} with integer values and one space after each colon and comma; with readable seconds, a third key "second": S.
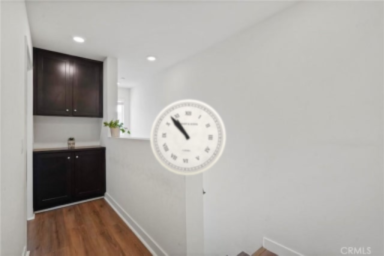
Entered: {"hour": 10, "minute": 53}
